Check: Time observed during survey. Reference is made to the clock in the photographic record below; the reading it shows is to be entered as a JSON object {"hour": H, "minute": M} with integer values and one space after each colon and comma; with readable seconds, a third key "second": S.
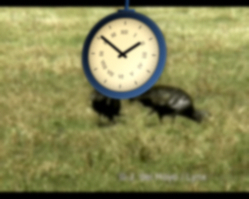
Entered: {"hour": 1, "minute": 51}
